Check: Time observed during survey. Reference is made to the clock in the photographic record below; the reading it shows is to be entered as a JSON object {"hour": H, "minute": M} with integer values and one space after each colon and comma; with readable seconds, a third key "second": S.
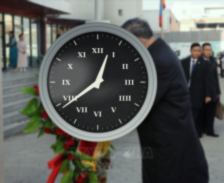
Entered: {"hour": 12, "minute": 39}
